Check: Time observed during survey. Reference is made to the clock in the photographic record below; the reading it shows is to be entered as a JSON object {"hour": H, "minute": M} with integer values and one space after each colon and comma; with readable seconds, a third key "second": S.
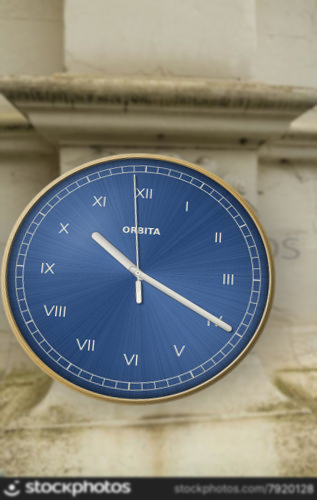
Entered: {"hour": 10, "minute": 19, "second": 59}
